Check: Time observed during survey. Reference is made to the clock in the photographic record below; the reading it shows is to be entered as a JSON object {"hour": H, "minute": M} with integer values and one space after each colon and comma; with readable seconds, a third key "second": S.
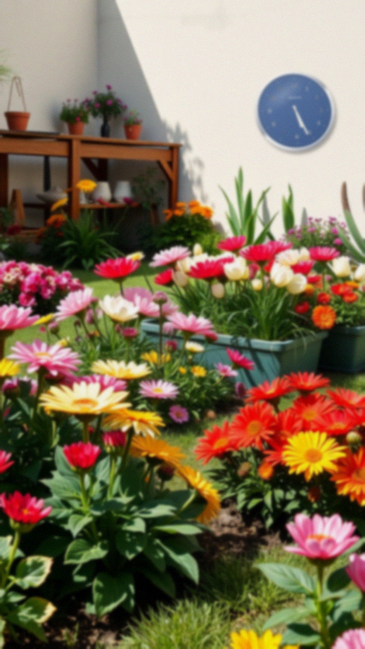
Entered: {"hour": 5, "minute": 26}
